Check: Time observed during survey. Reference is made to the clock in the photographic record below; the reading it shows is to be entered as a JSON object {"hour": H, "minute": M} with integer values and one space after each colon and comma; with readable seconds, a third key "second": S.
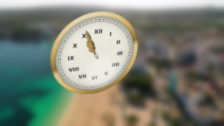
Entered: {"hour": 10, "minute": 56}
